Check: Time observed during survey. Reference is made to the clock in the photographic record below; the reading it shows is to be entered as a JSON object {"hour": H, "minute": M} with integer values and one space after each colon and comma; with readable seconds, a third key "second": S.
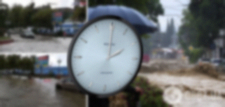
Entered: {"hour": 2, "minute": 0}
